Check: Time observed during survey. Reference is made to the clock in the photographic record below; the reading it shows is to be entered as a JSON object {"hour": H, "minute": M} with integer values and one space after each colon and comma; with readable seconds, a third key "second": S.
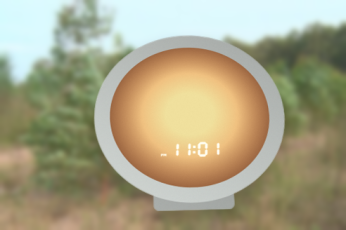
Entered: {"hour": 11, "minute": 1}
